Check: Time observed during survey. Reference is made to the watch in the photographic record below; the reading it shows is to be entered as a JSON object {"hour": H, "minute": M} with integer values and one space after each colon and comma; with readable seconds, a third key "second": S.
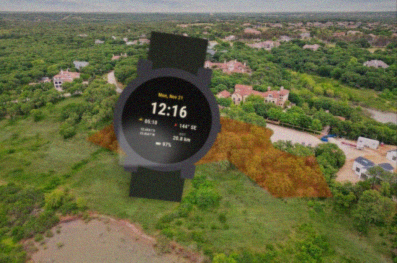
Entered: {"hour": 12, "minute": 16}
